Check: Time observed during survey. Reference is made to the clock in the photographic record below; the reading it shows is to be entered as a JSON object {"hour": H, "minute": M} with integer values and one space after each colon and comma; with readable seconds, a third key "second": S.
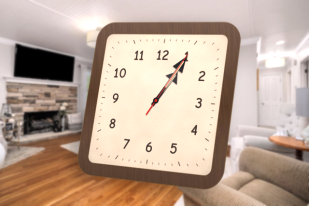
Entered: {"hour": 1, "minute": 5, "second": 5}
